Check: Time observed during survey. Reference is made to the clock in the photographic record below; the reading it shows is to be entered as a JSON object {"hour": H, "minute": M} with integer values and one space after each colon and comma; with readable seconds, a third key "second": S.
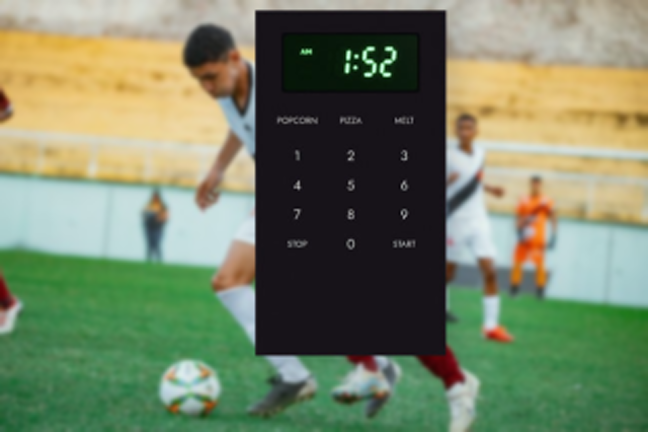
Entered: {"hour": 1, "minute": 52}
